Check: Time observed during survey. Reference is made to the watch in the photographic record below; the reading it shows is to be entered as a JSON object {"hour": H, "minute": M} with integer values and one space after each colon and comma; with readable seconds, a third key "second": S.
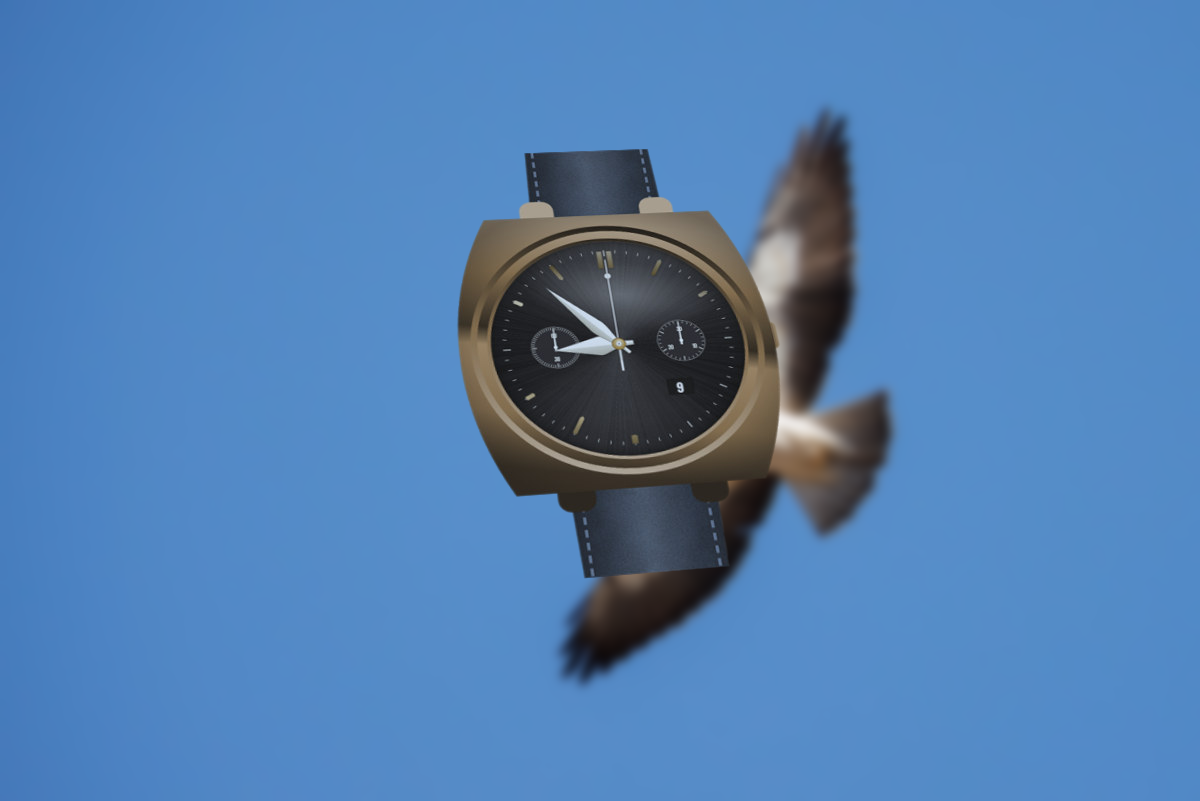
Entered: {"hour": 8, "minute": 53}
